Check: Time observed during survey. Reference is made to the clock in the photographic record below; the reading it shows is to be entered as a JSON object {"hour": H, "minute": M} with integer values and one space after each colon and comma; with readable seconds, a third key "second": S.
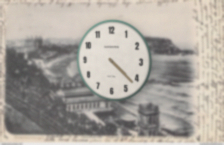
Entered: {"hour": 4, "minute": 22}
